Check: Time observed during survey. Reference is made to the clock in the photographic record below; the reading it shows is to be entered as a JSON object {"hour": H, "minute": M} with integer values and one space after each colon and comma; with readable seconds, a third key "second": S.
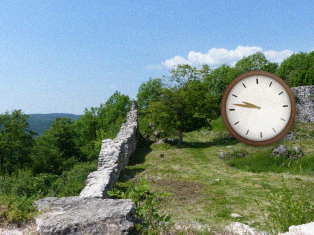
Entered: {"hour": 9, "minute": 47}
